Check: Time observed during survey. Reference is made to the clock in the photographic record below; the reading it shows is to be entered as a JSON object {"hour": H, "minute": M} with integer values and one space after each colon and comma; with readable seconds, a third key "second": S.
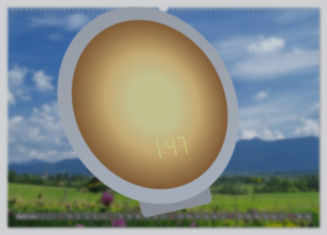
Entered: {"hour": 1, "minute": 47}
